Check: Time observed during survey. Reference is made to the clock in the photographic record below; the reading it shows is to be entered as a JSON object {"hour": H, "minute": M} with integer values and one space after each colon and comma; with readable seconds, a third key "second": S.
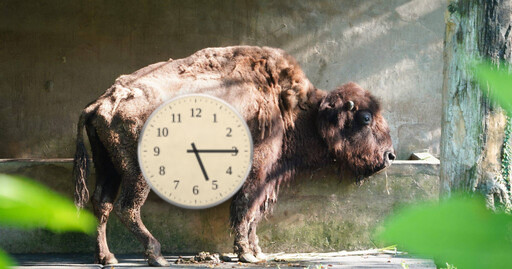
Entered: {"hour": 5, "minute": 15}
